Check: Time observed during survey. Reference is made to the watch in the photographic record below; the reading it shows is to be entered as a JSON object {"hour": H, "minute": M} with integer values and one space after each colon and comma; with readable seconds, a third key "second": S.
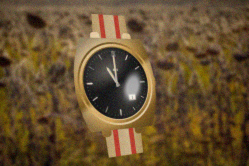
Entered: {"hour": 11, "minute": 0}
